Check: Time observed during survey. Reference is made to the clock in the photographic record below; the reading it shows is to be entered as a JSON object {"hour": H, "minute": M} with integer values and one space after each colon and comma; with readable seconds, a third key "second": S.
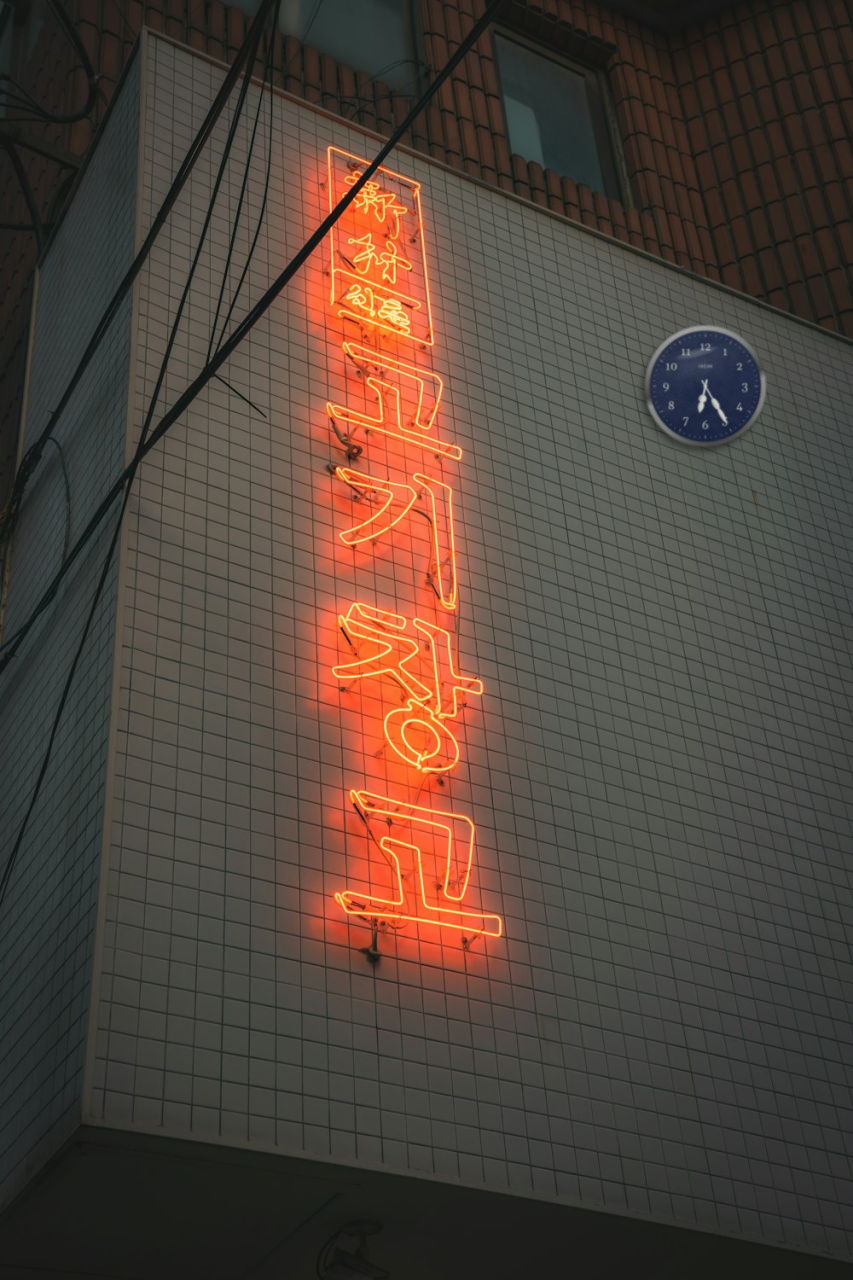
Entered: {"hour": 6, "minute": 25}
